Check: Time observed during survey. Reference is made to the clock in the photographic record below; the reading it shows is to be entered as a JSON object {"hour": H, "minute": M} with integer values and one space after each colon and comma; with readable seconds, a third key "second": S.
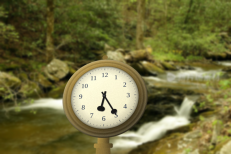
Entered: {"hour": 6, "minute": 25}
